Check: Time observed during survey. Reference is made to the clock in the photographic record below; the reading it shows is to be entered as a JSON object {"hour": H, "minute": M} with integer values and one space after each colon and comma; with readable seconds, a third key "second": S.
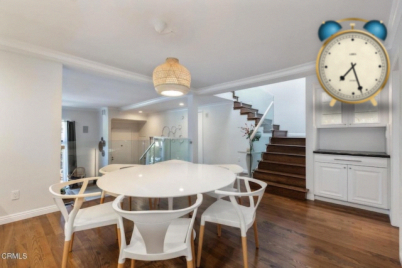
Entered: {"hour": 7, "minute": 27}
